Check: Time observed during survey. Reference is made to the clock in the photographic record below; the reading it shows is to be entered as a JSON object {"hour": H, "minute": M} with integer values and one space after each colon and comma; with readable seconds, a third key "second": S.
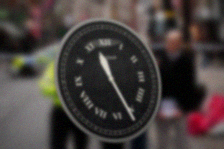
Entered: {"hour": 11, "minute": 26}
